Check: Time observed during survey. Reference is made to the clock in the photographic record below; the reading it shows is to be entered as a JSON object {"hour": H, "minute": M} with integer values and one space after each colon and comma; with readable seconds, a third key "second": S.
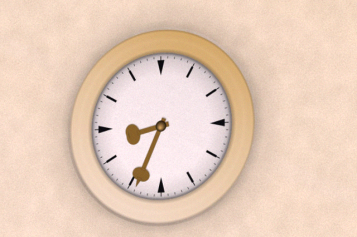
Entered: {"hour": 8, "minute": 34}
